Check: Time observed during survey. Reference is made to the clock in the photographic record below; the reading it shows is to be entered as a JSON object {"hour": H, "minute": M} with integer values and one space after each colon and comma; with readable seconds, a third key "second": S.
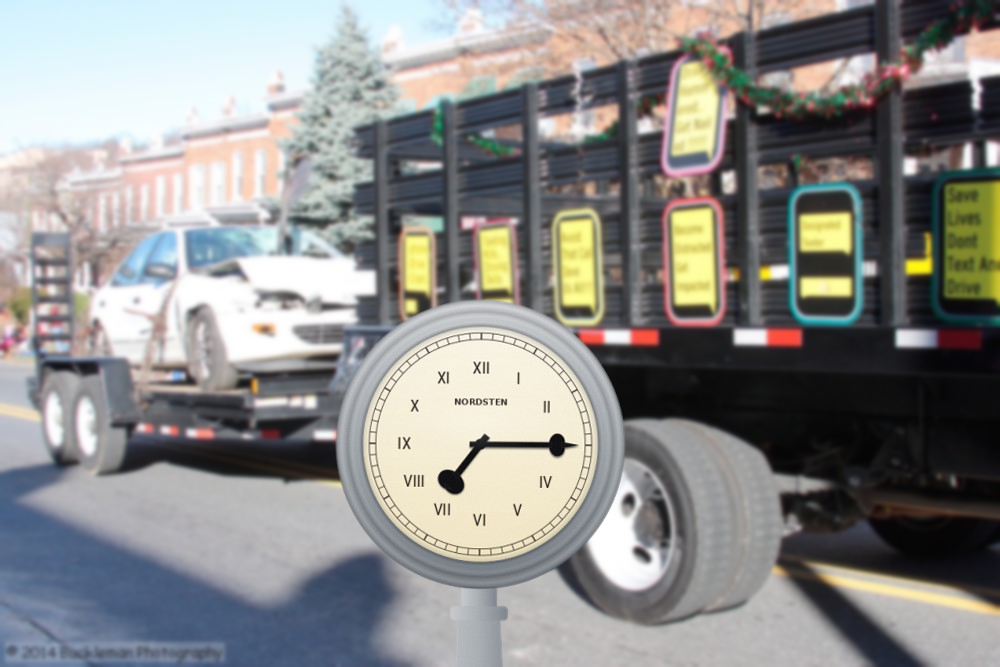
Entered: {"hour": 7, "minute": 15}
